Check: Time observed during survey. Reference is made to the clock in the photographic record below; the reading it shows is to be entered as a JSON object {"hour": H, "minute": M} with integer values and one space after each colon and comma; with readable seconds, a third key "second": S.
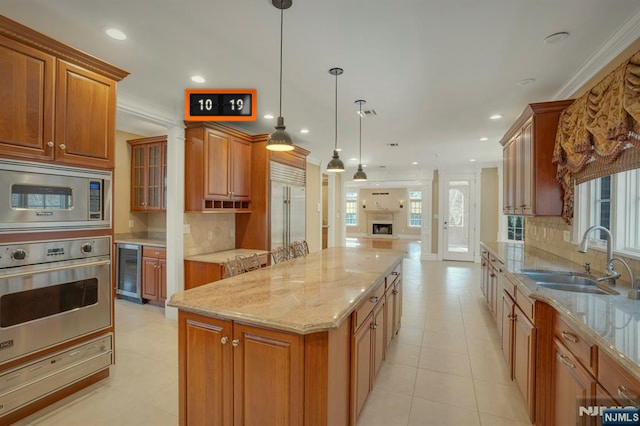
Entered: {"hour": 10, "minute": 19}
